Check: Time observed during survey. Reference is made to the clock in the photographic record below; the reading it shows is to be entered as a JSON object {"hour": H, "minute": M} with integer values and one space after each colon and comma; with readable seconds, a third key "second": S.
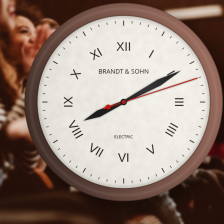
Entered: {"hour": 8, "minute": 10, "second": 12}
